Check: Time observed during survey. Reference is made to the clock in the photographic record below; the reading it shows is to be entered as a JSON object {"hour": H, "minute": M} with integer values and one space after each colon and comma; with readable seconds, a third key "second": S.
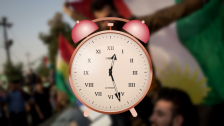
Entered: {"hour": 12, "minute": 27}
